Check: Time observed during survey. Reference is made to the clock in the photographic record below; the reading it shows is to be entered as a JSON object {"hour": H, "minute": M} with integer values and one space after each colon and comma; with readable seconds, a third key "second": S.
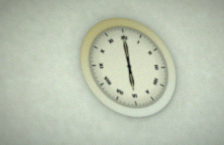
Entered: {"hour": 6, "minute": 0}
